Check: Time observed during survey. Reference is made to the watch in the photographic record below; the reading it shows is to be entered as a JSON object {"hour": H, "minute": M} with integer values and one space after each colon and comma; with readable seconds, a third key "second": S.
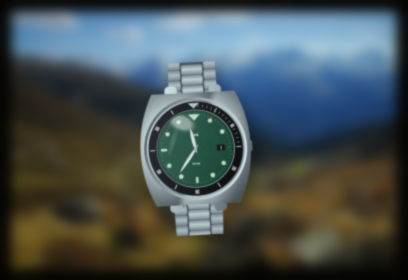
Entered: {"hour": 11, "minute": 36}
